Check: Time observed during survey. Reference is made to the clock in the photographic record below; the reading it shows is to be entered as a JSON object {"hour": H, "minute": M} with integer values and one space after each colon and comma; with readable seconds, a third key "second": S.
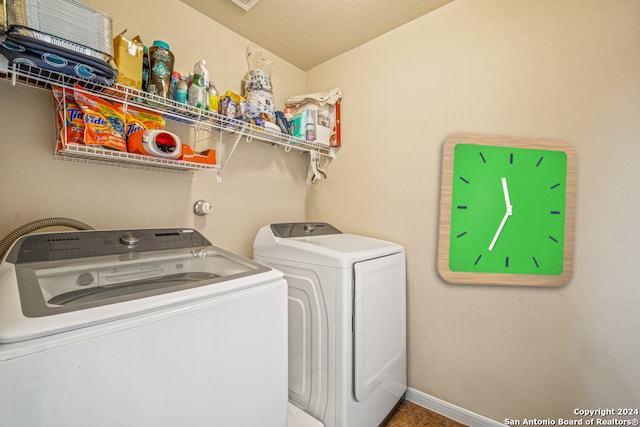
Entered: {"hour": 11, "minute": 34}
